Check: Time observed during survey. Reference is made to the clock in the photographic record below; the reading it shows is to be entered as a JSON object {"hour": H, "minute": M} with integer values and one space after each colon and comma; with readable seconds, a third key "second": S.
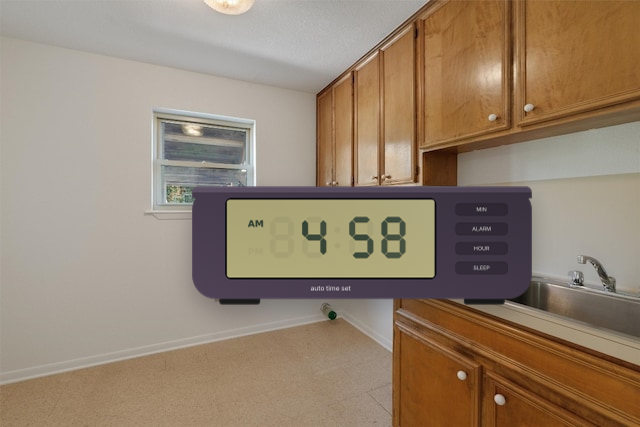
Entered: {"hour": 4, "minute": 58}
